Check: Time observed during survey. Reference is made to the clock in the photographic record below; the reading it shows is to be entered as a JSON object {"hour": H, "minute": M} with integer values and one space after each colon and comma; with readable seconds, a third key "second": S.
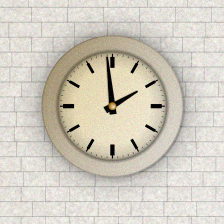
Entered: {"hour": 1, "minute": 59}
